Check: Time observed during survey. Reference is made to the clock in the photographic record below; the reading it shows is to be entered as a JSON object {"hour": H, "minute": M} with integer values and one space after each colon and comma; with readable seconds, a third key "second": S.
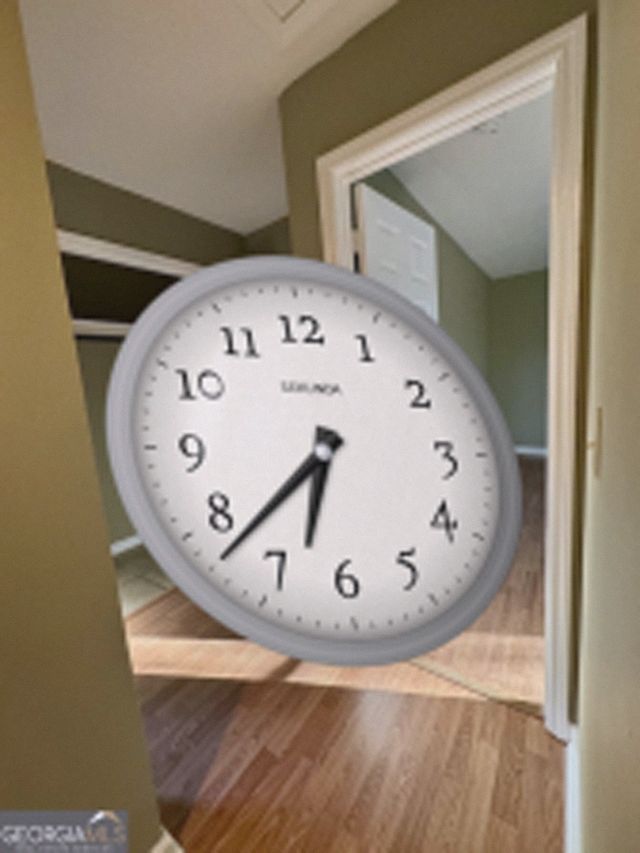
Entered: {"hour": 6, "minute": 38}
